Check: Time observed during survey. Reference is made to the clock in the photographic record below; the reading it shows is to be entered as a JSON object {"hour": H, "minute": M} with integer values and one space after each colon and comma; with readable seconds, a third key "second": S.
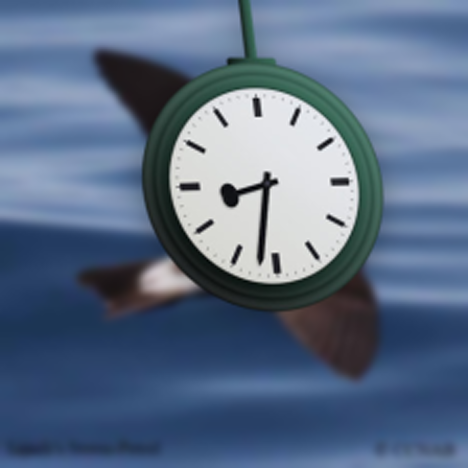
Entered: {"hour": 8, "minute": 32}
